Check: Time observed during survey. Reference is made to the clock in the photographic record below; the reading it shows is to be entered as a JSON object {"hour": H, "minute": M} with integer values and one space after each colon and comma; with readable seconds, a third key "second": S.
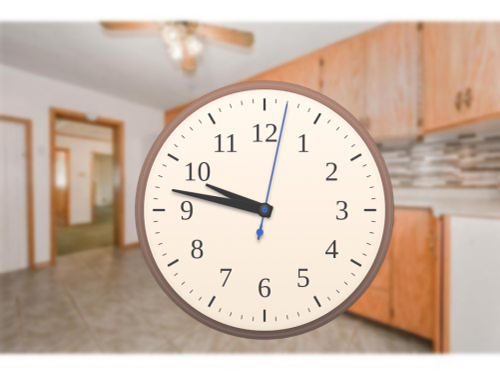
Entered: {"hour": 9, "minute": 47, "second": 2}
